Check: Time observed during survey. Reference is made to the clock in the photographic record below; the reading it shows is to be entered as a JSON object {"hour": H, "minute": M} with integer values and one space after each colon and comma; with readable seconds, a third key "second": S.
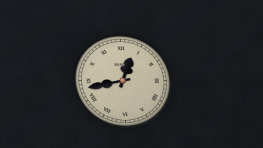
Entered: {"hour": 12, "minute": 43}
